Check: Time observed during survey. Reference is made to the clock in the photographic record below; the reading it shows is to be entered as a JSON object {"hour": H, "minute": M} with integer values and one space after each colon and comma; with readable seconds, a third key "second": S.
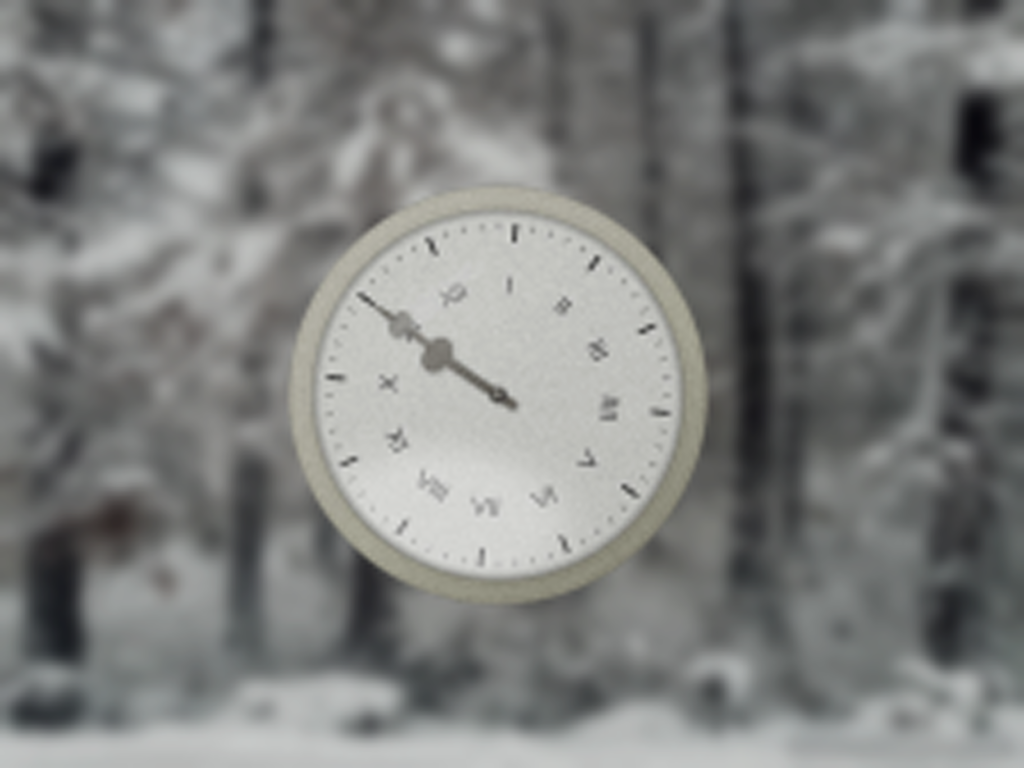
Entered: {"hour": 10, "minute": 55}
